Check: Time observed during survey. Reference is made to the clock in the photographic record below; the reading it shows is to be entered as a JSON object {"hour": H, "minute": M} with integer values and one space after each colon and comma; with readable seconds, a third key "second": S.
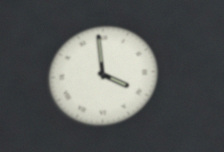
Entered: {"hour": 3, "minute": 59}
